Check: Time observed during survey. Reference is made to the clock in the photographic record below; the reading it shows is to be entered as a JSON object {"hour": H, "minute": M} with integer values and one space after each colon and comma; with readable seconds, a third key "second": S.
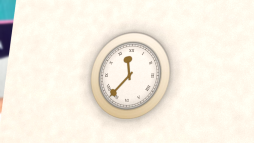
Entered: {"hour": 11, "minute": 37}
